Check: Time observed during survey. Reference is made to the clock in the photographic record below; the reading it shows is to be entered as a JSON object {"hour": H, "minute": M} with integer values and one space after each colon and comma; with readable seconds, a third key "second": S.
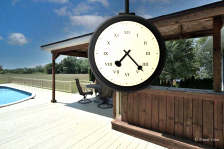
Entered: {"hour": 7, "minute": 23}
